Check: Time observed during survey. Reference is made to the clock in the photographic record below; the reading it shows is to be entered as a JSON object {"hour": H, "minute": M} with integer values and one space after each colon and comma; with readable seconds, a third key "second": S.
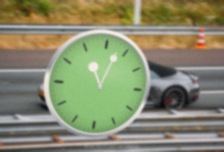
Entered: {"hour": 11, "minute": 3}
